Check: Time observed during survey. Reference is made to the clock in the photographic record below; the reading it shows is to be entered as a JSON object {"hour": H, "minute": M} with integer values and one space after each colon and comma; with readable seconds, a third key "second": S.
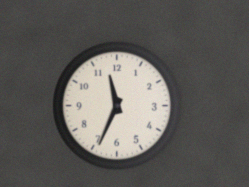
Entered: {"hour": 11, "minute": 34}
